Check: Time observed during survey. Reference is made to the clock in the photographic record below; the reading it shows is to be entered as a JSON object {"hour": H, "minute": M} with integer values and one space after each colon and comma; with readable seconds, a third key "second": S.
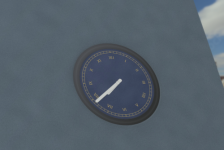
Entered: {"hour": 7, "minute": 39}
